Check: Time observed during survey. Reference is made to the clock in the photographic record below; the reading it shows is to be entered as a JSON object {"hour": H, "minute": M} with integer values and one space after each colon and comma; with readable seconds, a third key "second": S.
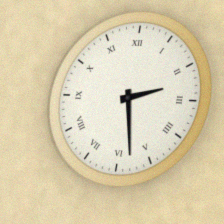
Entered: {"hour": 2, "minute": 28}
